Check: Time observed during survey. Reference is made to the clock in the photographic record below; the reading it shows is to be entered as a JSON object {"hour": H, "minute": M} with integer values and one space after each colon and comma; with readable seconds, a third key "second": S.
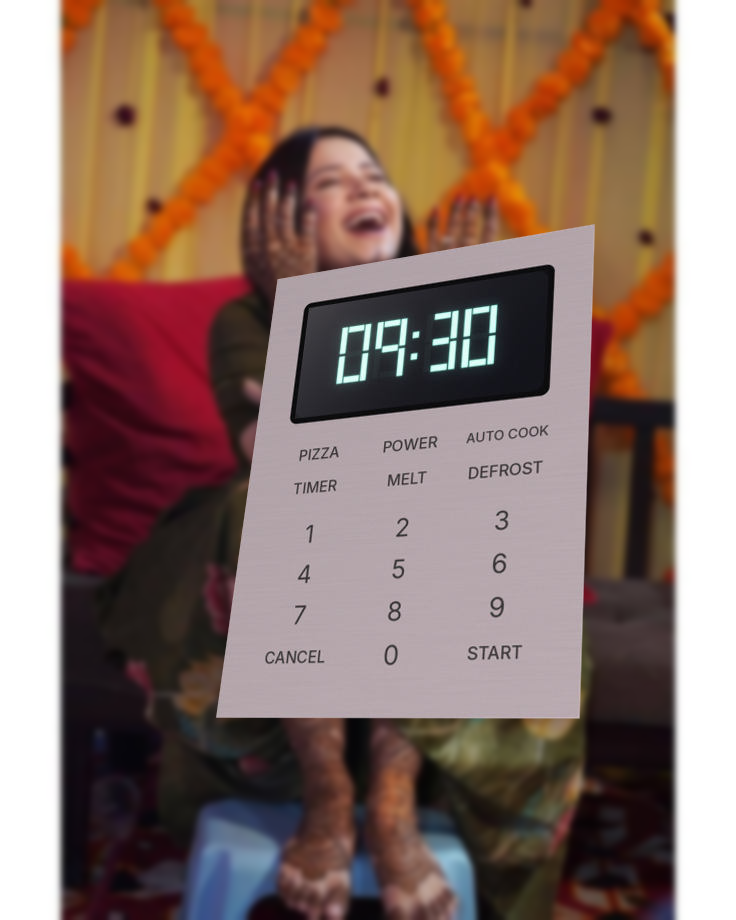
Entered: {"hour": 9, "minute": 30}
